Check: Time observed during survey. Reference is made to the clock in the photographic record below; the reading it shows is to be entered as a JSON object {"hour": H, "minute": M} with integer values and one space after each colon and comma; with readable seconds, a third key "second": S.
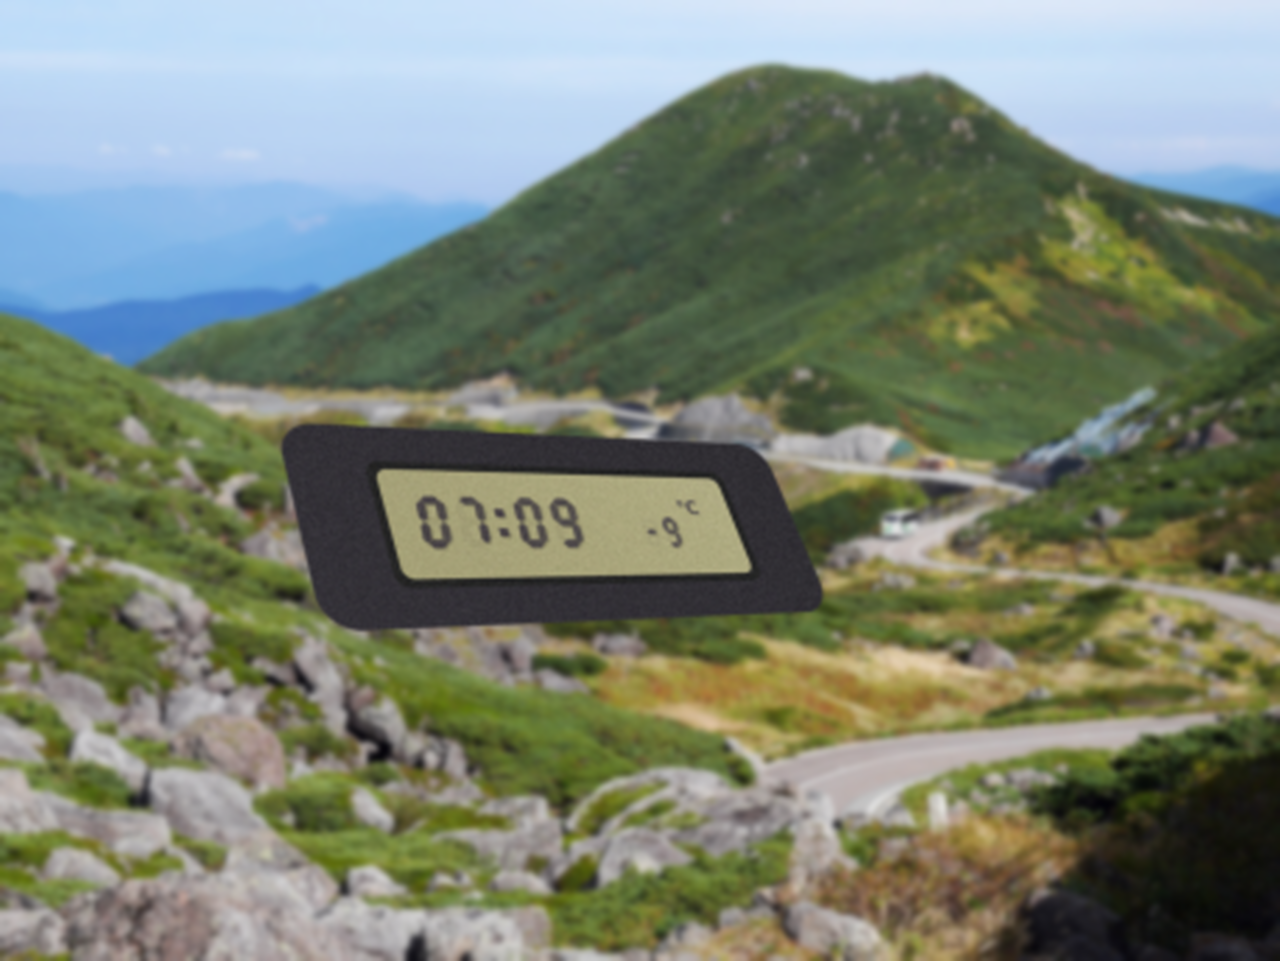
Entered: {"hour": 7, "minute": 9}
